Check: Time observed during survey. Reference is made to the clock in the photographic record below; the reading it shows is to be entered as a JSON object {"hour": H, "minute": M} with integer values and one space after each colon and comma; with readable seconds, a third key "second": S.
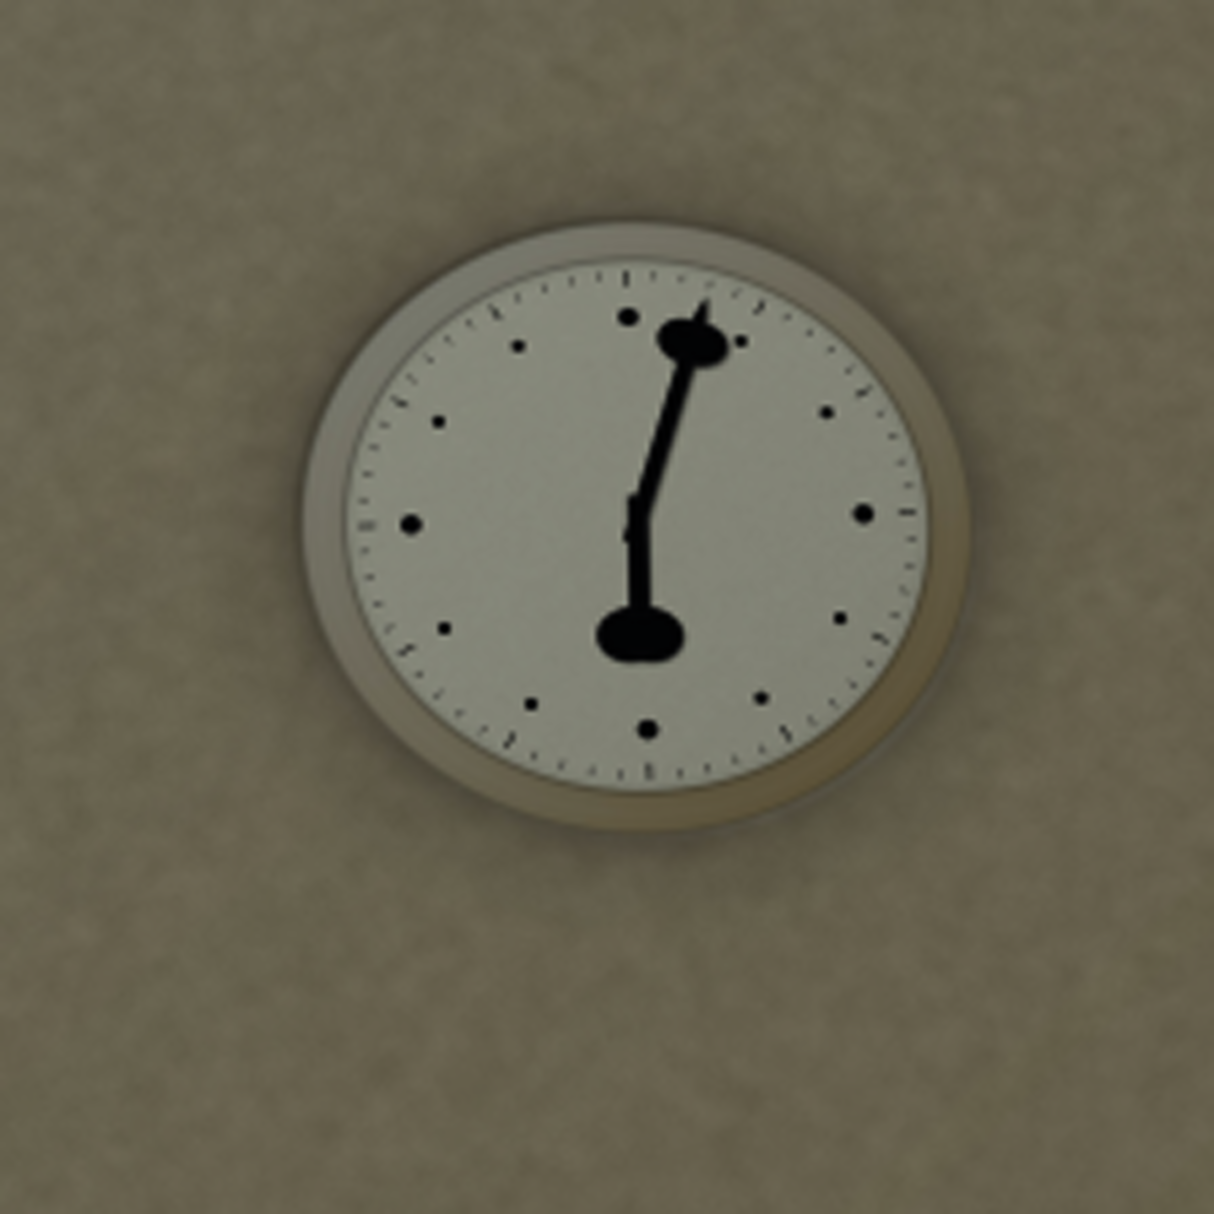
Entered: {"hour": 6, "minute": 3}
